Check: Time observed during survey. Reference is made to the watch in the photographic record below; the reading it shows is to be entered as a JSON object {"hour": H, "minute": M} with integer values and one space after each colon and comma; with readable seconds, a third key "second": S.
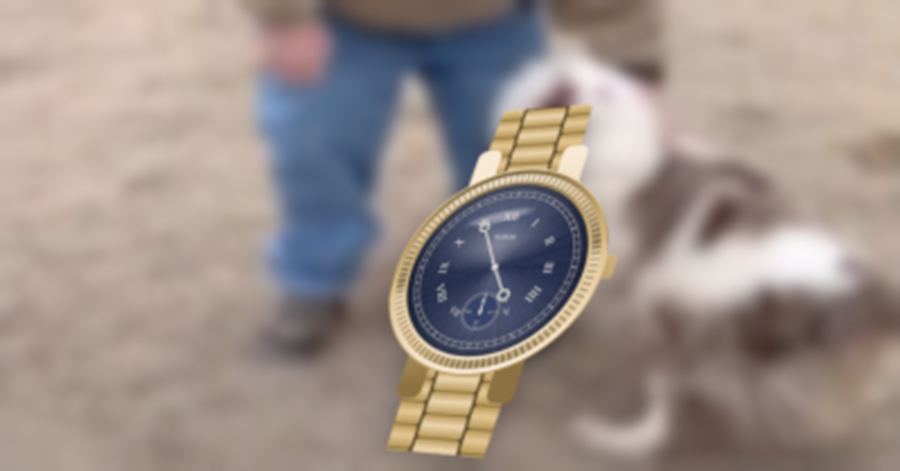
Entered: {"hour": 4, "minute": 55}
